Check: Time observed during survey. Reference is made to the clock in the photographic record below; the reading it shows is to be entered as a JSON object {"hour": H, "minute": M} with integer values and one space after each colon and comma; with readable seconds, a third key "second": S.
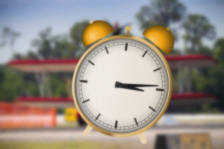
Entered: {"hour": 3, "minute": 14}
